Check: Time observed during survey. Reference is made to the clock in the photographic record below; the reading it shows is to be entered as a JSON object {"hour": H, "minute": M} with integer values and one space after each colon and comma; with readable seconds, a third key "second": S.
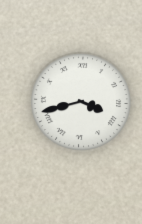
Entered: {"hour": 3, "minute": 42}
